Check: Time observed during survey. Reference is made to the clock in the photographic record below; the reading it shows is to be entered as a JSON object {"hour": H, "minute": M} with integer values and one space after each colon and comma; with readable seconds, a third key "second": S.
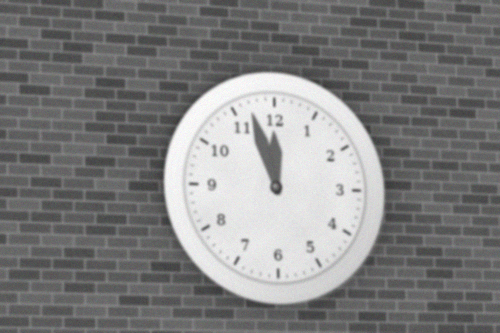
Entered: {"hour": 11, "minute": 57}
